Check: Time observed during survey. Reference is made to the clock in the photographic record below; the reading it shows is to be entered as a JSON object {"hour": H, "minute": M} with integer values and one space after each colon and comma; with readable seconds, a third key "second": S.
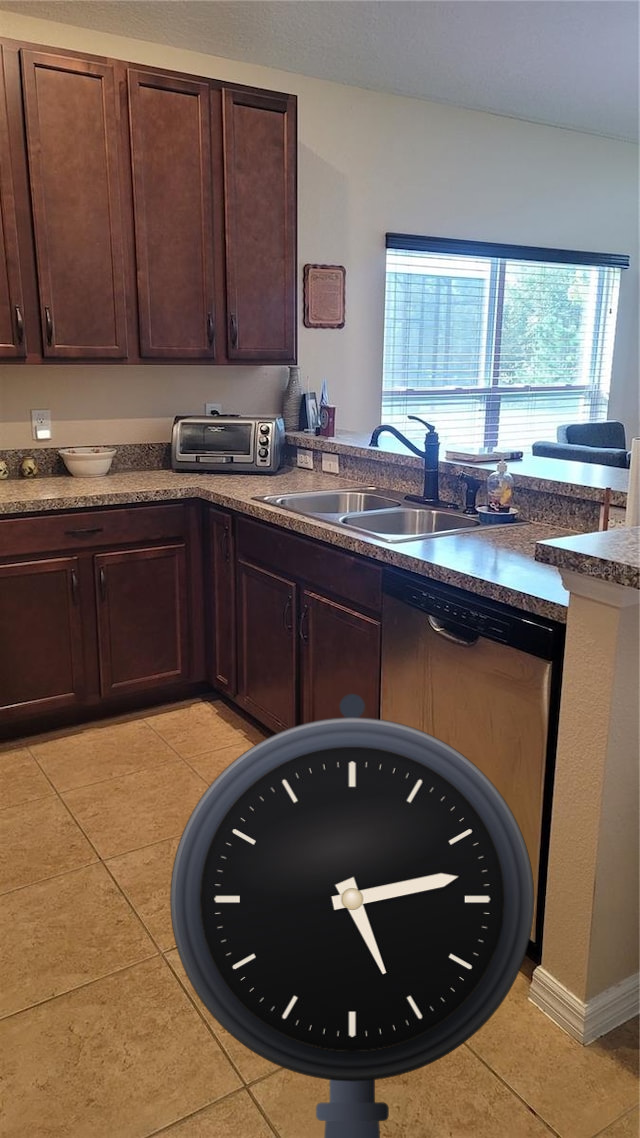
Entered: {"hour": 5, "minute": 13}
